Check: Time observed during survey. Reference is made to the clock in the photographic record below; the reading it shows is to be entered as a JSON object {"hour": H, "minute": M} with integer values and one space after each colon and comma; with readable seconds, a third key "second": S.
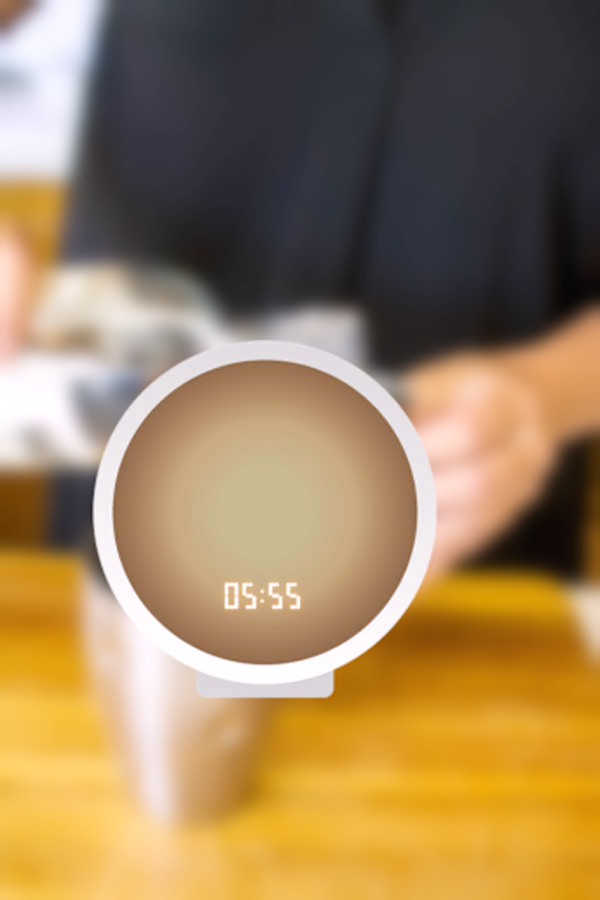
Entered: {"hour": 5, "minute": 55}
